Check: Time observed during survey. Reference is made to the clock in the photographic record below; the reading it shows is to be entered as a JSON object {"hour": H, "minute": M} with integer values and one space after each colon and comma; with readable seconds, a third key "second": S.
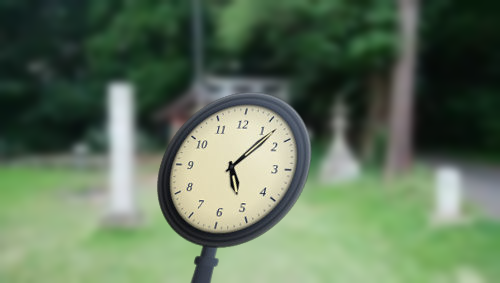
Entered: {"hour": 5, "minute": 7}
